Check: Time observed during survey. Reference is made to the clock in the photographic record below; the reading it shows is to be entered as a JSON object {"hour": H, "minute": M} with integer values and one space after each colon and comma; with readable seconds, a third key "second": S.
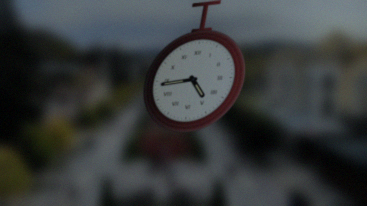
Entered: {"hour": 4, "minute": 44}
